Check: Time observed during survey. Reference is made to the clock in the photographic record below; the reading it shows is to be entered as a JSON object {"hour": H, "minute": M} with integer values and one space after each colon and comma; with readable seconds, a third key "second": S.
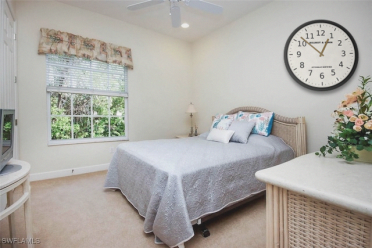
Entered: {"hour": 12, "minute": 52}
